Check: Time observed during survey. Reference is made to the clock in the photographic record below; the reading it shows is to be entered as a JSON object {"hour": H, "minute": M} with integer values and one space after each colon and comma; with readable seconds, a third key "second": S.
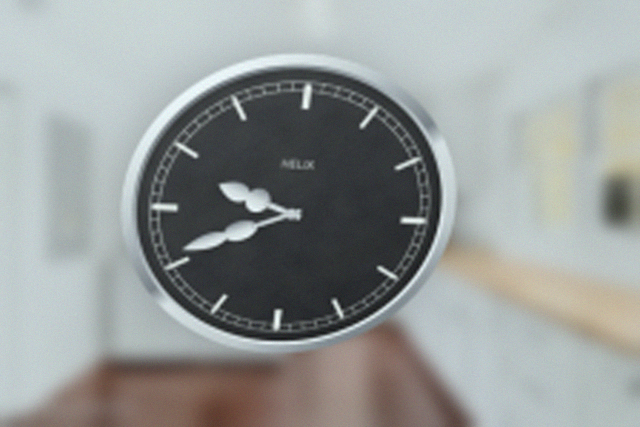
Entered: {"hour": 9, "minute": 41}
